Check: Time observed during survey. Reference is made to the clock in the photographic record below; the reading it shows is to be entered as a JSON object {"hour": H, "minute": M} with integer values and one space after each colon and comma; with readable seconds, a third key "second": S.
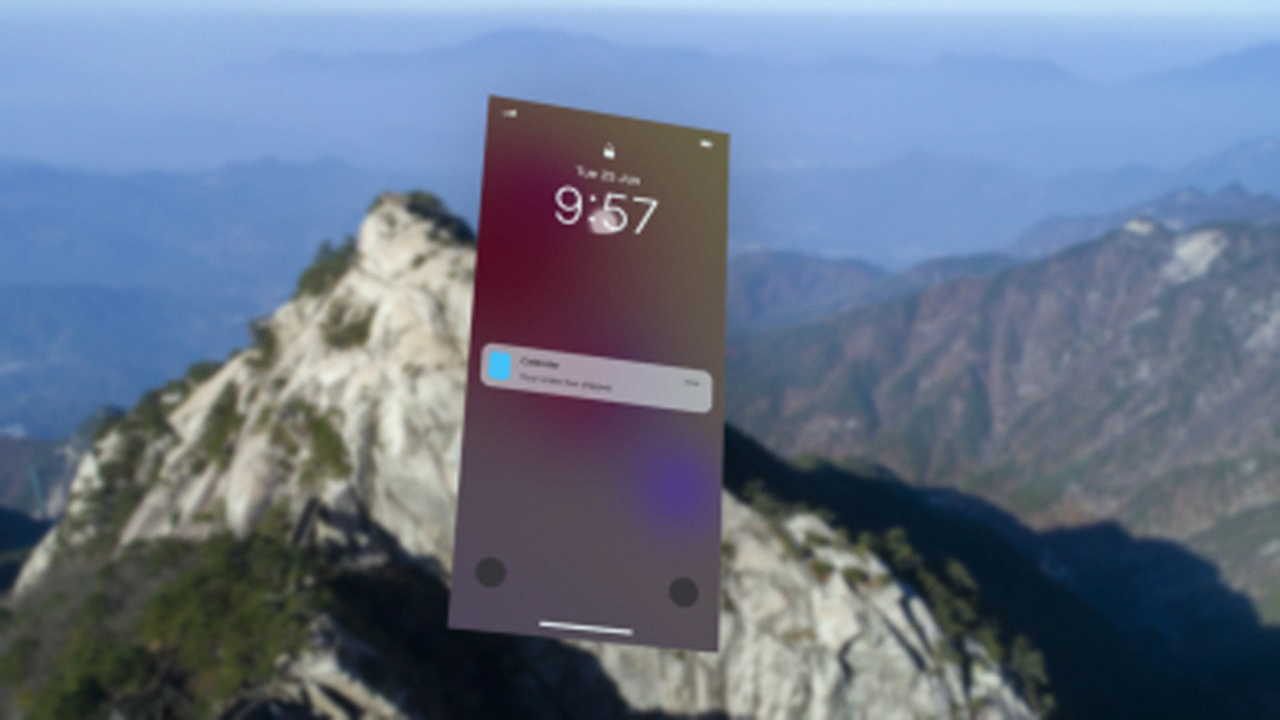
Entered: {"hour": 9, "minute": 57}
